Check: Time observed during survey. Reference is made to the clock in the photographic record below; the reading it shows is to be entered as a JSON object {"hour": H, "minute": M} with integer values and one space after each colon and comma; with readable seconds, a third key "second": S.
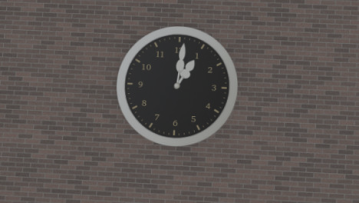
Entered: {"hour": 1, "minute": 1}
